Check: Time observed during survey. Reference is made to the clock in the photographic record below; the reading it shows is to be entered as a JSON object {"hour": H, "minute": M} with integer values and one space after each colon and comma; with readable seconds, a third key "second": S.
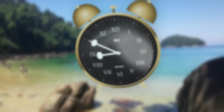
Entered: {"hour": 8, "minute": 50}
